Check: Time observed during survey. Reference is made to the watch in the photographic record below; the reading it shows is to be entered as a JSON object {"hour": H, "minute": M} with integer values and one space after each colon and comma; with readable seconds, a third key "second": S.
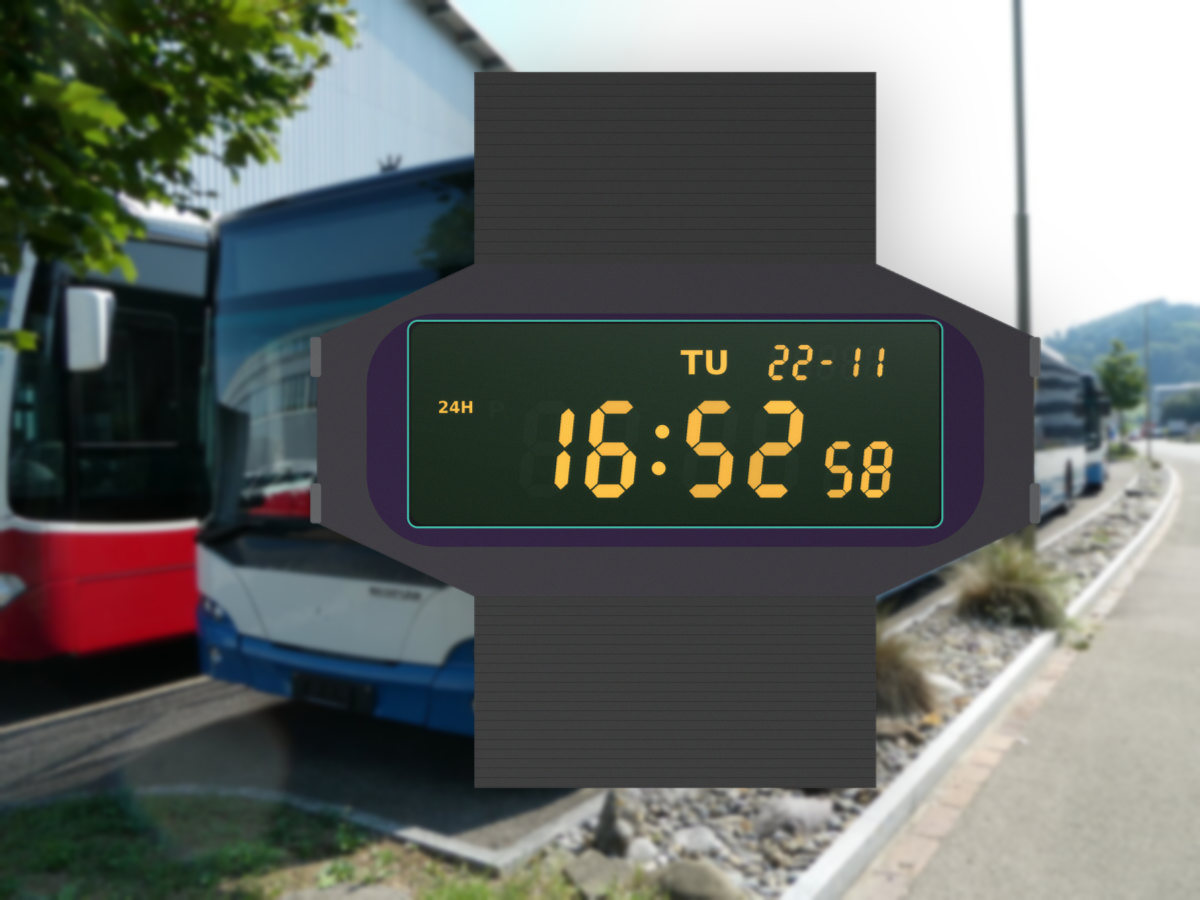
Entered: {"hour": 16, "minute": 52, "second": 58}
